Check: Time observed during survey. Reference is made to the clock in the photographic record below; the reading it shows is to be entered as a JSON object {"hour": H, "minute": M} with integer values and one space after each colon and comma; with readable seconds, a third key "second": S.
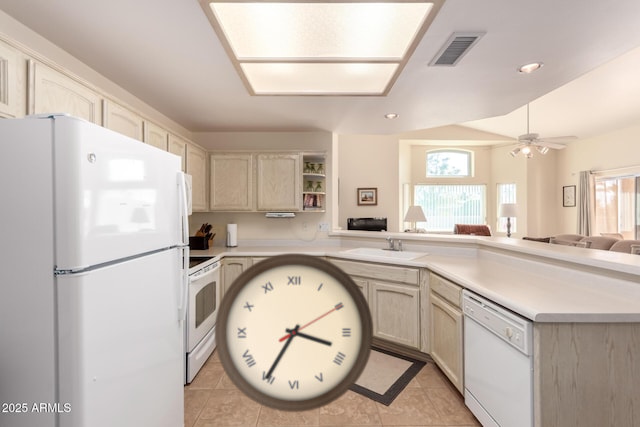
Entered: {"hour": 3, "minute": 35, "second": 10}
